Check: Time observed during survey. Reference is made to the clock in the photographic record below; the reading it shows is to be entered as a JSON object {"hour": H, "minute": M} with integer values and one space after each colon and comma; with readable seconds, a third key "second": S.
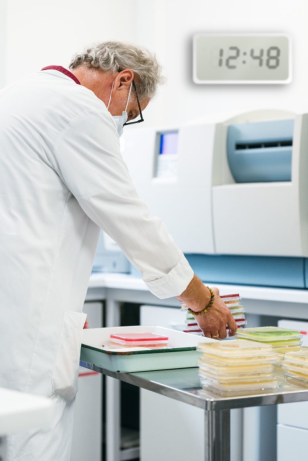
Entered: {"hour": 12, "minute": 48}
